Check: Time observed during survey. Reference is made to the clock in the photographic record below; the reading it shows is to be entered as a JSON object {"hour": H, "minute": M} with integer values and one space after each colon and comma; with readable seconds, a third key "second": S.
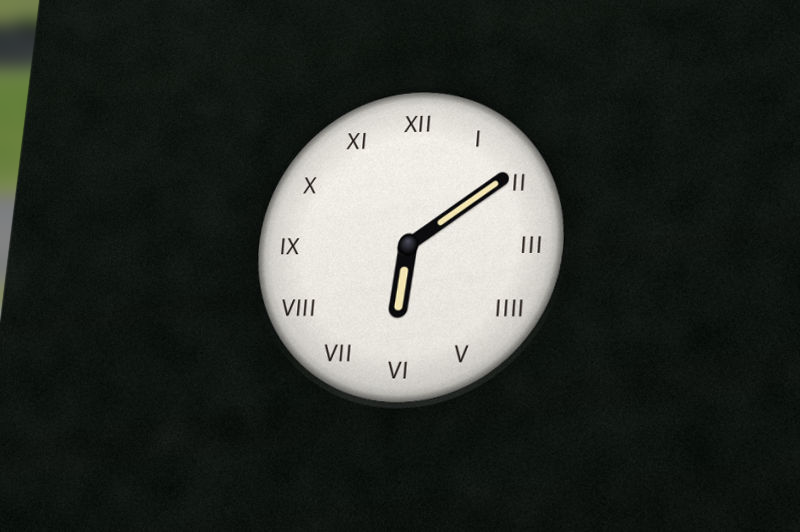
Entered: {"hour": 6, "minute": 9}
